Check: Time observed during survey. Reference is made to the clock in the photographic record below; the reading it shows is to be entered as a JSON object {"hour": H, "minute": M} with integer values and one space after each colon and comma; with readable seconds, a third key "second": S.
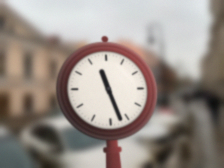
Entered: {"hour": 11, "minute": 27}
